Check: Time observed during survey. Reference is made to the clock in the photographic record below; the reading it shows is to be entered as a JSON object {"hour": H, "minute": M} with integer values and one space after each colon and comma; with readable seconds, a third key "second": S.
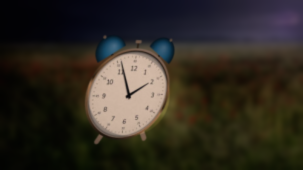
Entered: {"hour": 1, "minute": 56}
